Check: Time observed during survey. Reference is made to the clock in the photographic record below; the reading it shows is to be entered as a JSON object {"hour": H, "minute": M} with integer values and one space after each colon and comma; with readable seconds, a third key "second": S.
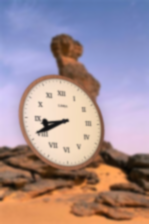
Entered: {"hour": 8, "minute": 41}
